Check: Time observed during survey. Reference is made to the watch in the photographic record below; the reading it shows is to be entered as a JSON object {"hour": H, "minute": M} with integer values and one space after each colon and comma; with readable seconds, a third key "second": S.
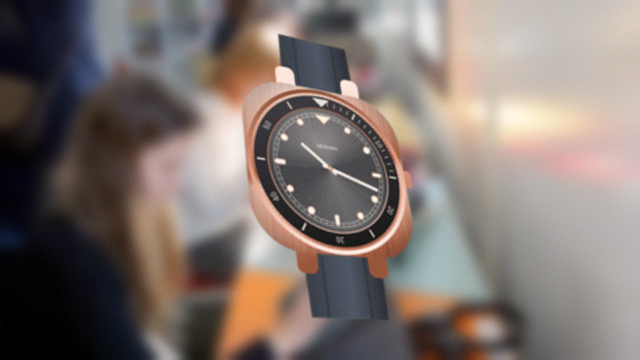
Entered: {"hour": 10, "minute": 18}
